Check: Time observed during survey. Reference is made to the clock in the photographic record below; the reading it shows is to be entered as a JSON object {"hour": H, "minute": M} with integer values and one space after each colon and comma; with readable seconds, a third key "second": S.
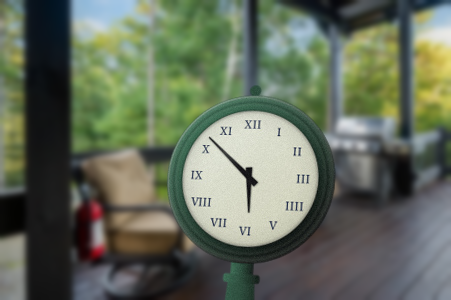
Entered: {"hour": 5, "minute": 52}
